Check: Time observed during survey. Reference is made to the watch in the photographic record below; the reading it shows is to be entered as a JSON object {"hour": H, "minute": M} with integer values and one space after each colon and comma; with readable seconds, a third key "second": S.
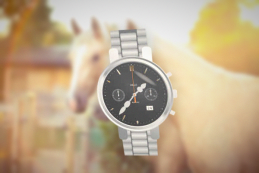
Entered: {"hour": 1, "minute": 37}
